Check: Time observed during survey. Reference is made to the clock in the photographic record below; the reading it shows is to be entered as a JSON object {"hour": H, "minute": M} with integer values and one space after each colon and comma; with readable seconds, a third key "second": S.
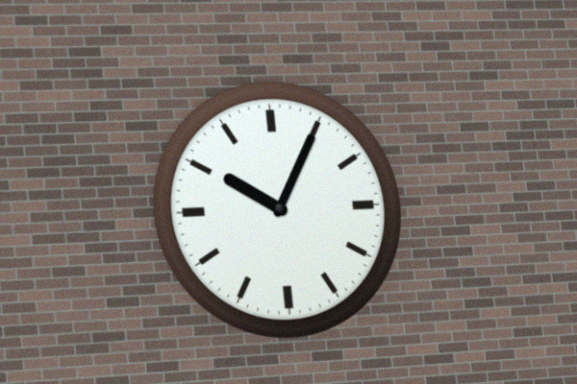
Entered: {"hour": 10, "minute": 5}
